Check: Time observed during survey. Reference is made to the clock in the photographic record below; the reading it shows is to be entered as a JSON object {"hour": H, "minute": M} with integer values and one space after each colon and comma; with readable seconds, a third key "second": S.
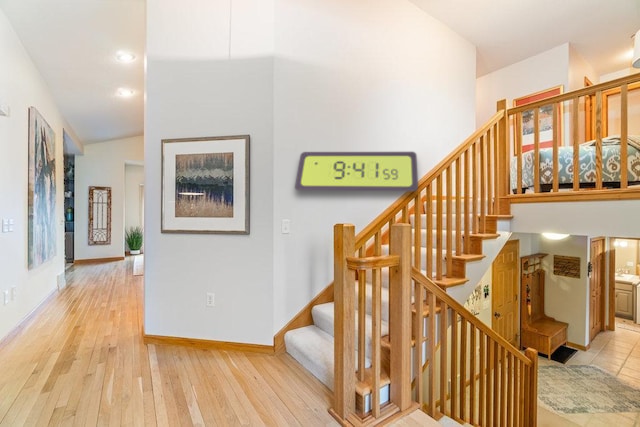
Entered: {"hour": 9, "minute": 41, "second": 59}
